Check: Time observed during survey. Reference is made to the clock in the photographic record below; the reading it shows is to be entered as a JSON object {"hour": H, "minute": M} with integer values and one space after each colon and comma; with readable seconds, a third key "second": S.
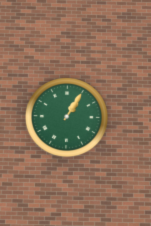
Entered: {"hour": 1, "minute": 5}
